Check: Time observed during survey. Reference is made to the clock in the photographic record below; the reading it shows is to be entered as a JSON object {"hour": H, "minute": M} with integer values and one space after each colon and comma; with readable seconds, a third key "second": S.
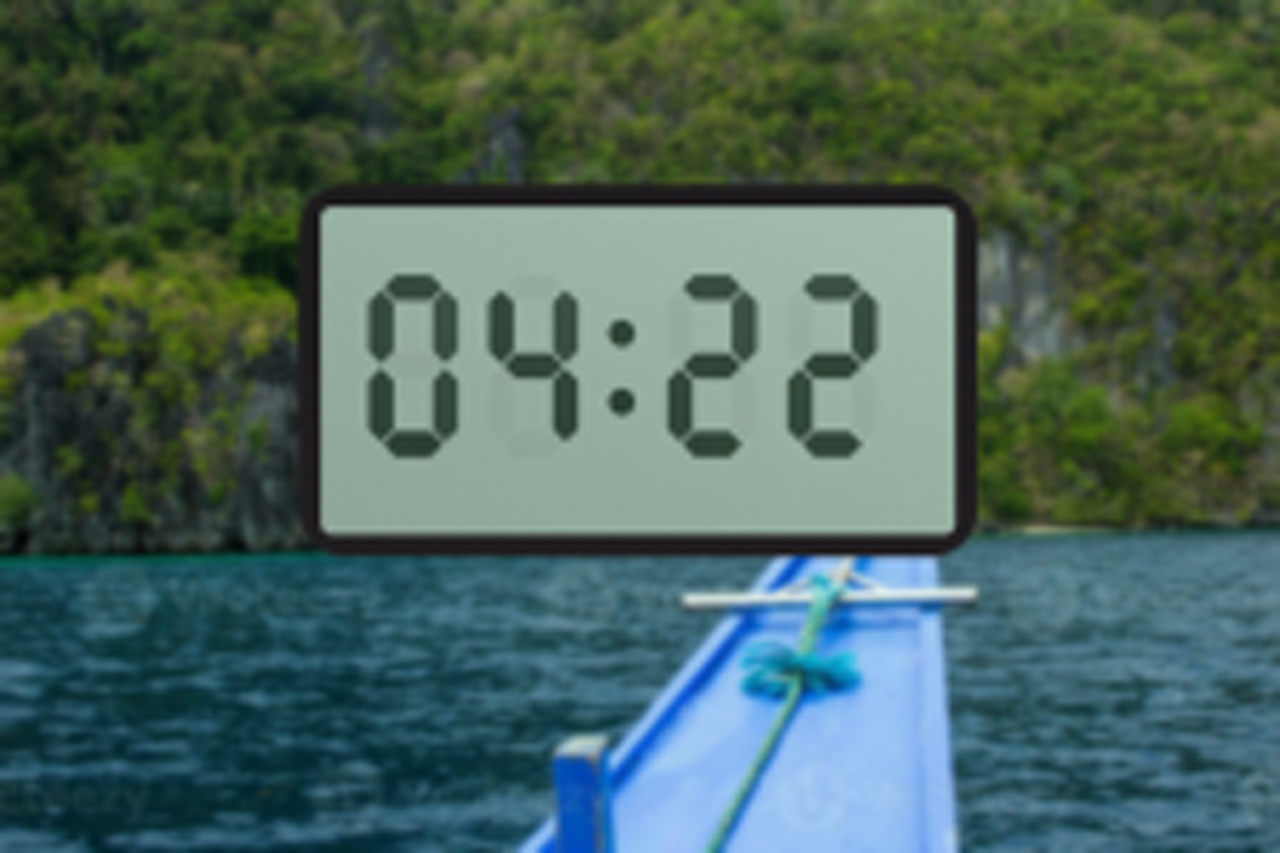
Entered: {"hour": 4, "minute": 22}
